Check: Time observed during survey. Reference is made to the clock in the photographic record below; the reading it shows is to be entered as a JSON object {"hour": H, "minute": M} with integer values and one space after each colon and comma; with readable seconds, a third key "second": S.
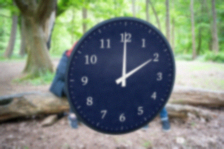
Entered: {"hour": 2, "minute": 0}
